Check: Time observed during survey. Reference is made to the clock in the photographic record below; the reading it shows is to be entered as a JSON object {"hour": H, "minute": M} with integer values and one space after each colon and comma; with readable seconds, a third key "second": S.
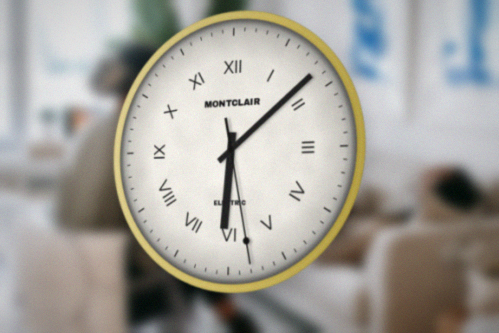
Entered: {"hour": 6, "minute": 8, "second": 28}
